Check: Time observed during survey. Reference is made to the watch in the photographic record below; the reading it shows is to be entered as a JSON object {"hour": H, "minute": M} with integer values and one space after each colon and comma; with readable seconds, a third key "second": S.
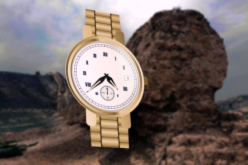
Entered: {"hour": 4, "minute": 38}
